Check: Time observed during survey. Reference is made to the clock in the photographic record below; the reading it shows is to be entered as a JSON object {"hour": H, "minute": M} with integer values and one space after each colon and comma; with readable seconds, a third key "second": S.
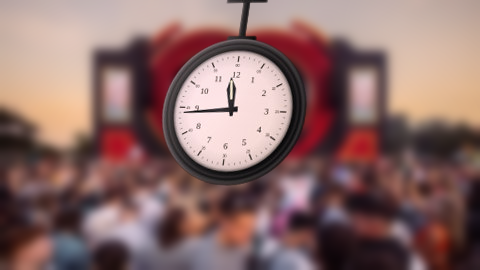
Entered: {"hour": 11, "minute": 44}
